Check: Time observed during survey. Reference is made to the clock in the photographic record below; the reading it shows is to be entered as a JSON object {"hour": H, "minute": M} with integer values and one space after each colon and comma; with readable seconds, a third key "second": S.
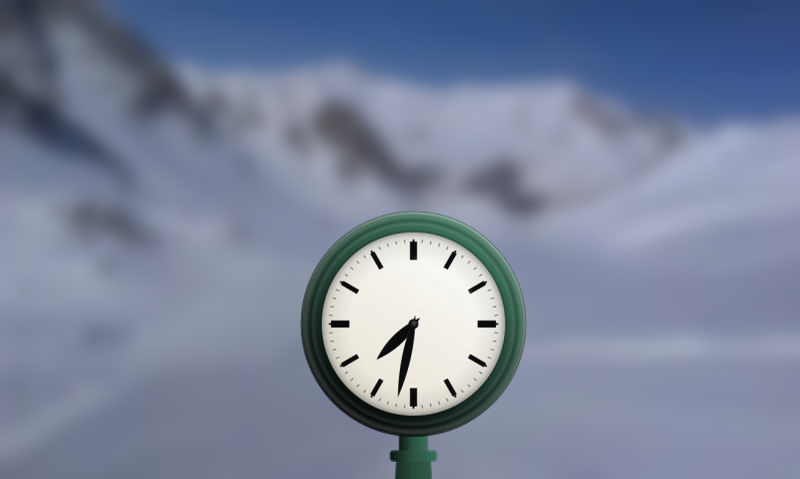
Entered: {"hour": 7, "minute": 32}
